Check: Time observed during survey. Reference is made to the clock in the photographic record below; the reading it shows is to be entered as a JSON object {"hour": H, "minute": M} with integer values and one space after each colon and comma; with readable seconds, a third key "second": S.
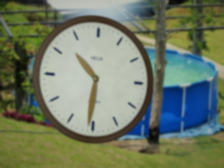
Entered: {"hour": 10, "minute": 31}
